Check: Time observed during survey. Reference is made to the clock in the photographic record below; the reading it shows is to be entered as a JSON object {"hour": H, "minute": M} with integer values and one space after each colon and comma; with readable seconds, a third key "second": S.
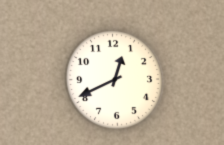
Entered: {"hour": 12, "minute": 41}
